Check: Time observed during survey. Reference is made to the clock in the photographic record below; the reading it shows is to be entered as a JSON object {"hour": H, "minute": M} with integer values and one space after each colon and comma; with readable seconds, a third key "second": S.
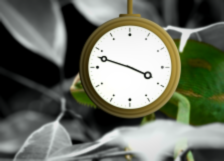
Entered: {"hour": 3, "minute": 48}
